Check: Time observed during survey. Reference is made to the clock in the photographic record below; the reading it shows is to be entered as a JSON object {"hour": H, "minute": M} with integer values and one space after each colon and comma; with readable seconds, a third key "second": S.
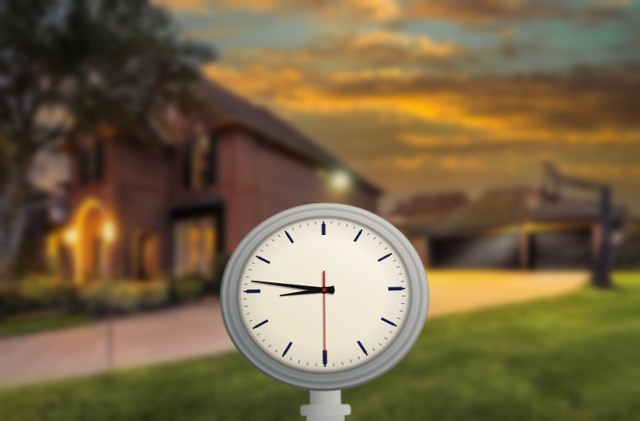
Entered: {"hour": 8, "minute": 46, "second": 30}
